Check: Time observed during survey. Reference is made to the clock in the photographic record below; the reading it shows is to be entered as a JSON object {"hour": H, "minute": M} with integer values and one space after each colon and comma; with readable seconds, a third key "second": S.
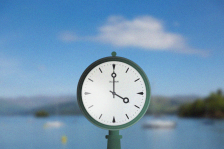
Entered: {"hour": 4, "minute": 0}
